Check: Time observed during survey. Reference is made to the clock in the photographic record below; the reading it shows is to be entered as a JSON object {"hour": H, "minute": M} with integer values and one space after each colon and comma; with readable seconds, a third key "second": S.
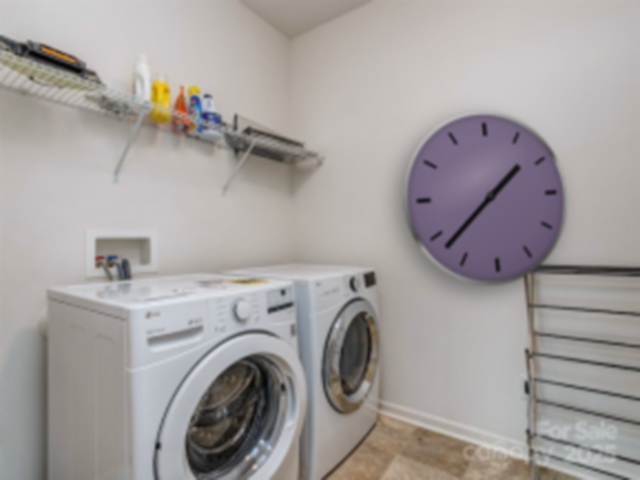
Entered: {"hour": 1, "minute": 38}
